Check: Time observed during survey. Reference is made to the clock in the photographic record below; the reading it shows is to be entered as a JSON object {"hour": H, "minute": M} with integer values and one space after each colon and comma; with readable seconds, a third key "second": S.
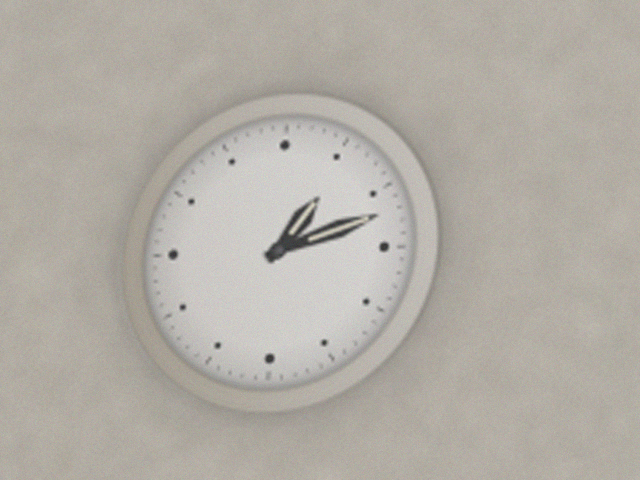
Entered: {"hour": 1, "minute": 12}
